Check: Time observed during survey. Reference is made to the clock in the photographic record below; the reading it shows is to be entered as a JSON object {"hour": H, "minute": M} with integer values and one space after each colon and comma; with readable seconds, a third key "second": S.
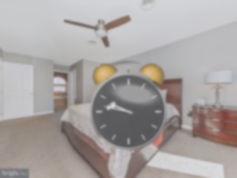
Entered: {"hour": 9, "minute": 47}
